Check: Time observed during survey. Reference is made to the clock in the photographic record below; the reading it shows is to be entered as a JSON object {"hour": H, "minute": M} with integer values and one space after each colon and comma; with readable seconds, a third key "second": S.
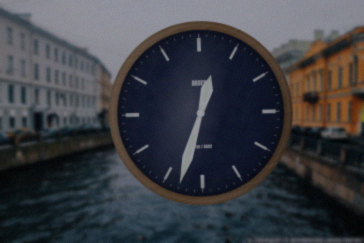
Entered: {"hour": 12, "minute": 33}
